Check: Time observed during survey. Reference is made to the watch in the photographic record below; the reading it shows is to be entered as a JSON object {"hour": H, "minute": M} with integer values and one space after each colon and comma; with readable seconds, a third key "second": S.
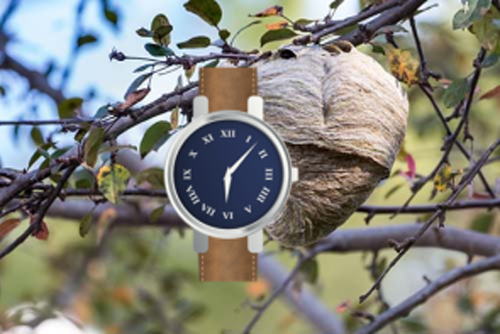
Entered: {"hour": 6, "minute": 7}
